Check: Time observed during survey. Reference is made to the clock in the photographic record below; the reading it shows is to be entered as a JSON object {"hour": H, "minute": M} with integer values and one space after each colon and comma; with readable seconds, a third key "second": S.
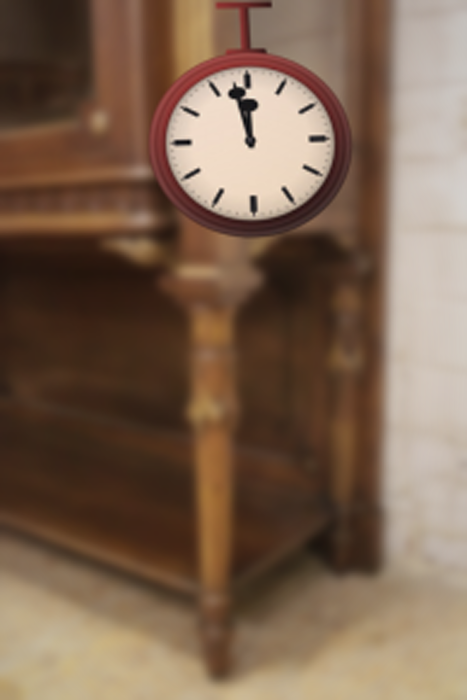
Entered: {"hour": 11, "minute": 58}
